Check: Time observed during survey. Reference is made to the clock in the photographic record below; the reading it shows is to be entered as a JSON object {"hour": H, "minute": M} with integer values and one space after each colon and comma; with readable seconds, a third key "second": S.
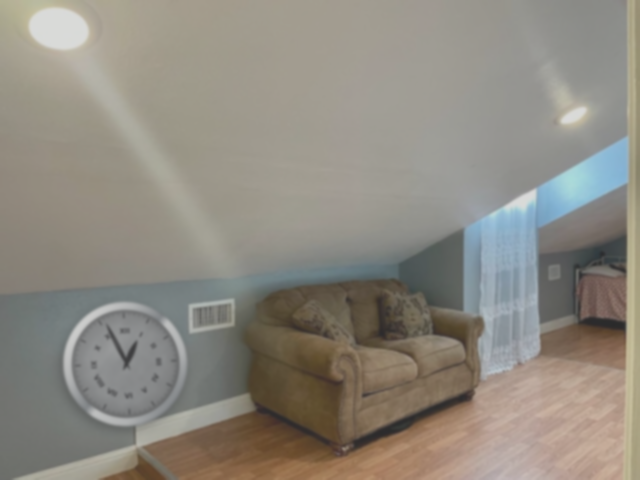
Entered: {"hour": 12, "minute": 56}
